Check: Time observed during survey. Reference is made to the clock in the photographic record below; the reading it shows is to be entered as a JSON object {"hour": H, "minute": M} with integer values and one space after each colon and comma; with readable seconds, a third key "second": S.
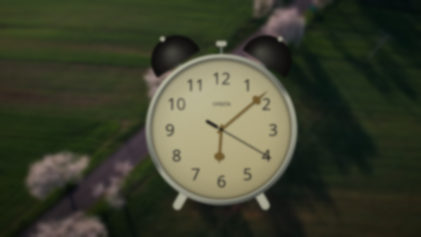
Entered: {"hour": 6, "minute": 8, "second": 20}
